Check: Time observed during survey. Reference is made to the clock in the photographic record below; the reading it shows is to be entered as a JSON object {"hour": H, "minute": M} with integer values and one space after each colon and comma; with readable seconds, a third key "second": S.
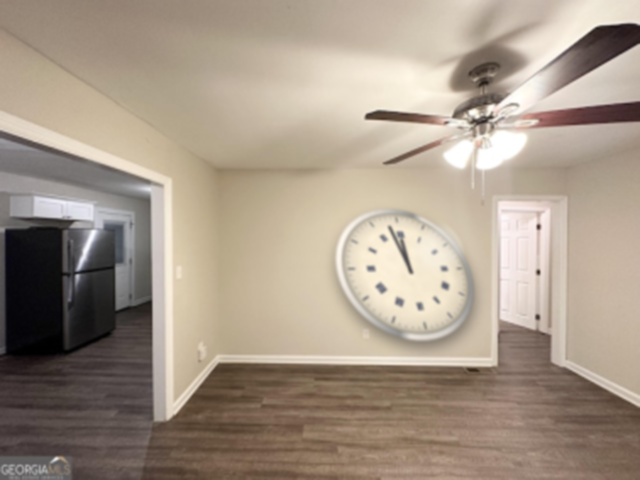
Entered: {"hour": 11, "minute": 58}
